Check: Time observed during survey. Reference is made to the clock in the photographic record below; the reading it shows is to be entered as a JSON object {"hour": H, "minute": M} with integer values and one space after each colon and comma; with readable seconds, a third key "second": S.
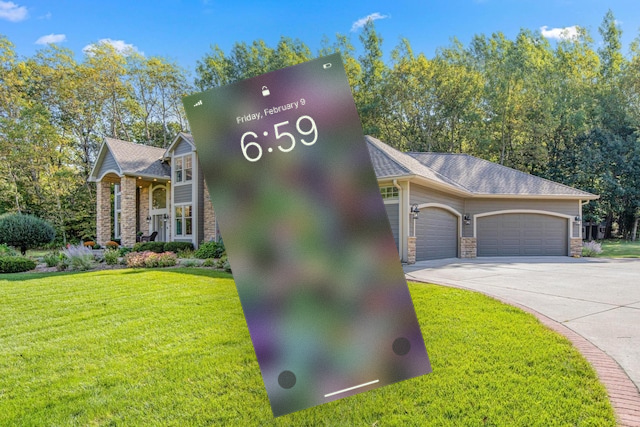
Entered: {"hour": 6, "minute": 59}
